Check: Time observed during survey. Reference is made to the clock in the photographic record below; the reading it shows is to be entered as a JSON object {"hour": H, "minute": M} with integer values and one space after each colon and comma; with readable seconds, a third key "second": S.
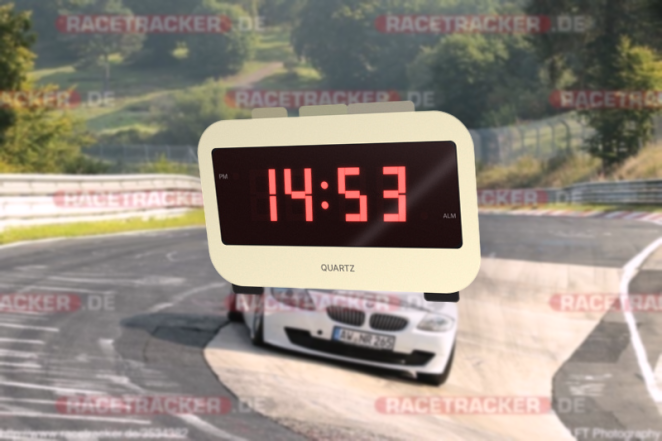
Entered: {"hour": 14, "minute": 53}
